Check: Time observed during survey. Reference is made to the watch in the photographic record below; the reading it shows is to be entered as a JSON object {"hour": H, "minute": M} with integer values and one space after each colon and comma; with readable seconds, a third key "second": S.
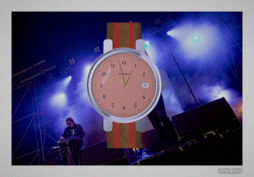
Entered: {"hour": 12, "minute": 58}
